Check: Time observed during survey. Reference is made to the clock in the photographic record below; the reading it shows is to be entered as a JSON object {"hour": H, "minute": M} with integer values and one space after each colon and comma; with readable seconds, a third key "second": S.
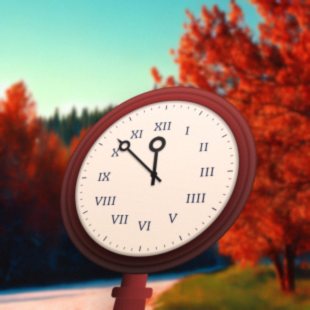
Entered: {"hour": 11, "minute": 52}
